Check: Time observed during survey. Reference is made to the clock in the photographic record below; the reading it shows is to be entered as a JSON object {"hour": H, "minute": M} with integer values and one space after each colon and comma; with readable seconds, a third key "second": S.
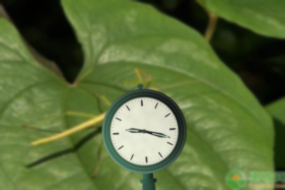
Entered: {"hour": 9, "minute": 18}
